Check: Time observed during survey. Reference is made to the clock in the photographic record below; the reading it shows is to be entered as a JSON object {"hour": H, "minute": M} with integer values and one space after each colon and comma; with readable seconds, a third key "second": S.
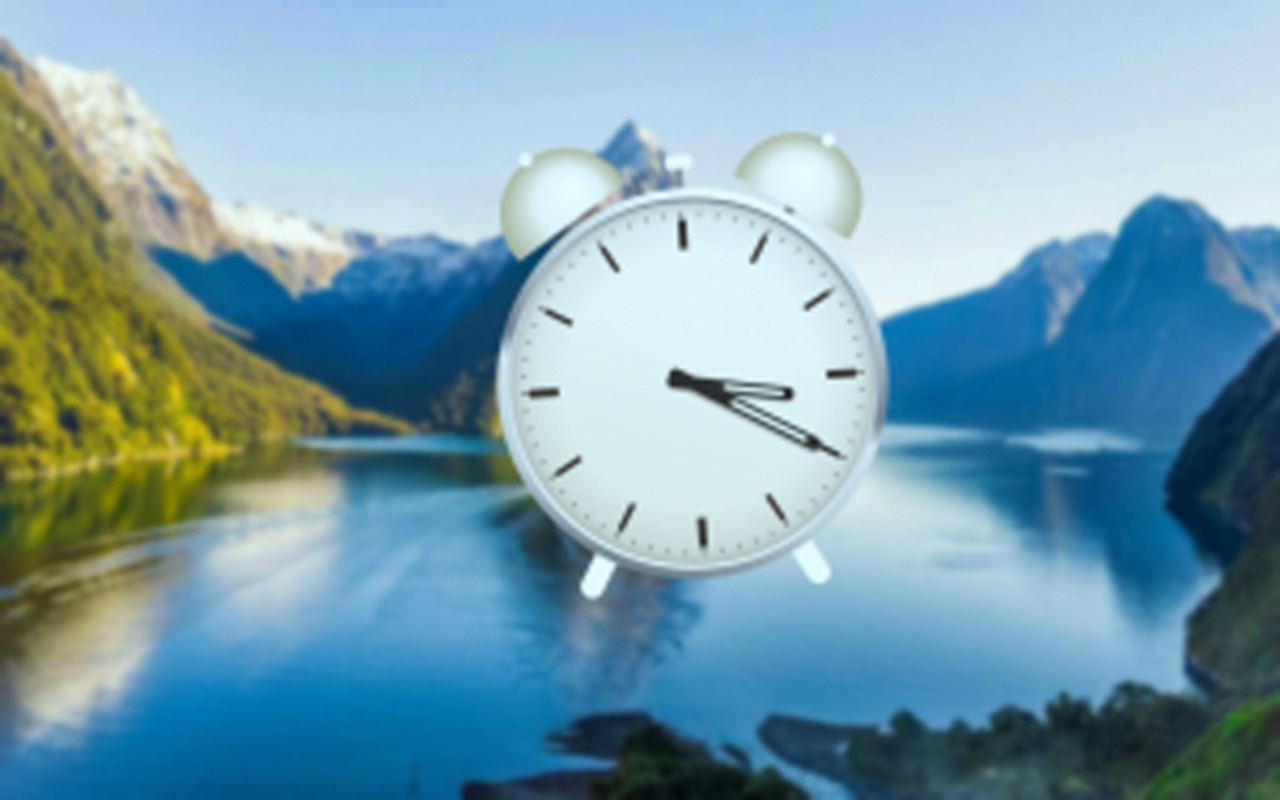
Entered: {"hour": 3, "minute": 20}
